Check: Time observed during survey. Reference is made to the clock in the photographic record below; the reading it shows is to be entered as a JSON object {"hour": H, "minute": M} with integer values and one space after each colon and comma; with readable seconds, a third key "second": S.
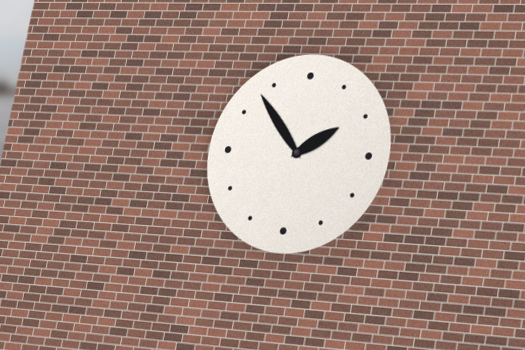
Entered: {"hour": 1, "minute": 53}
